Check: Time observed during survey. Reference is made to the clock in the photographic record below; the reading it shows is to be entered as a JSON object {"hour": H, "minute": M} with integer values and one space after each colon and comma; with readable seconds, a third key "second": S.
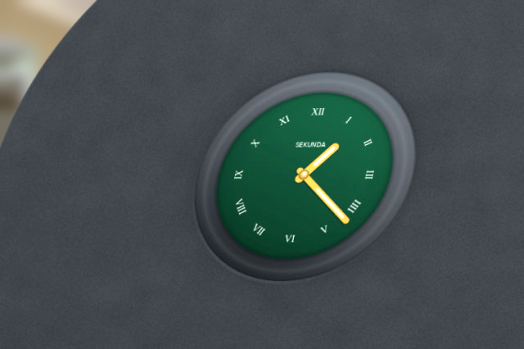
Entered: {"hour": 1, "minute": 22}
